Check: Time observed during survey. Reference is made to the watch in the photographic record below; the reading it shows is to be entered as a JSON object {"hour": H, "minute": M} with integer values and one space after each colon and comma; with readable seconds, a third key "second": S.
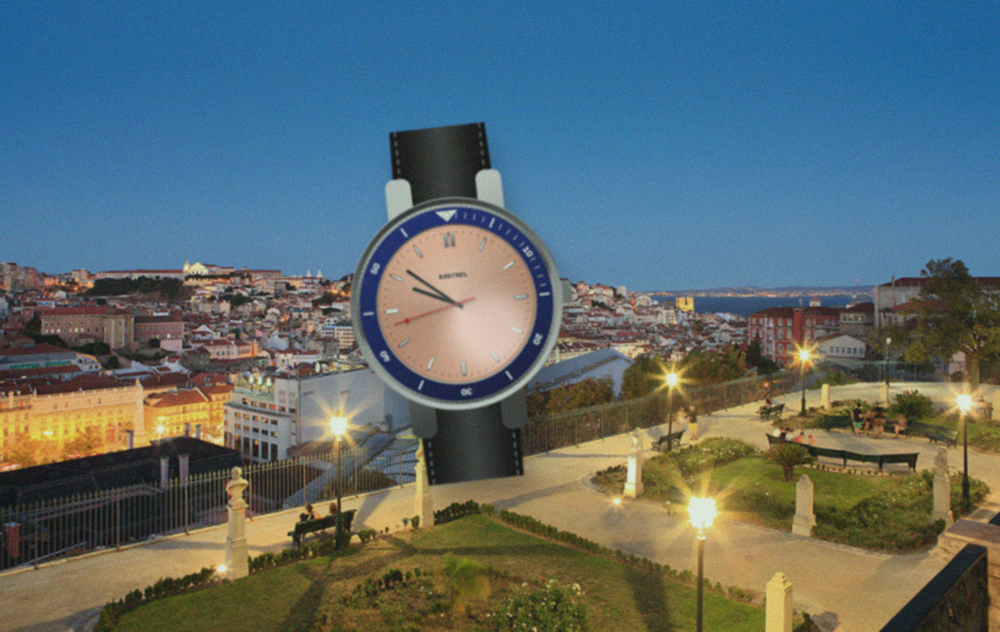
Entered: {"hour": 9, "minute": 51, "second": 43}
